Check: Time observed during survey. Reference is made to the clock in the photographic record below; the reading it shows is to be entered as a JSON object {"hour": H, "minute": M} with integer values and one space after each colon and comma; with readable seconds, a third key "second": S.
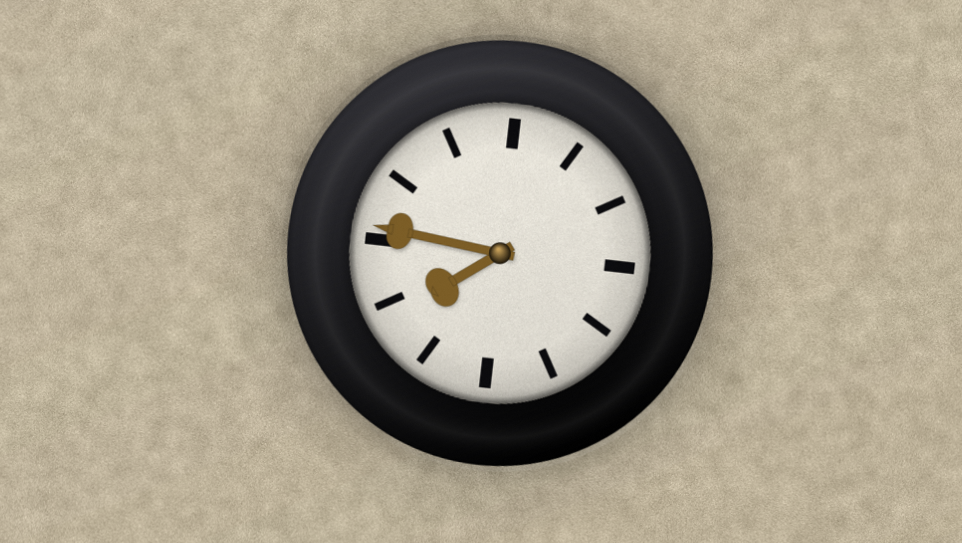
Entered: {"hour": 7, "minute": 46}
